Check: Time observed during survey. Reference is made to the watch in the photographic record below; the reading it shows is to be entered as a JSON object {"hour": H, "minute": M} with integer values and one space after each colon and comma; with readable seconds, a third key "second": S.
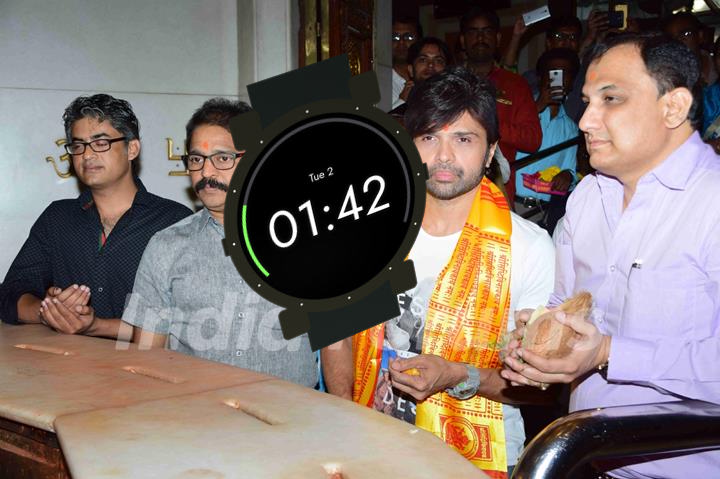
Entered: {"hour": 1, "minute": 42}
